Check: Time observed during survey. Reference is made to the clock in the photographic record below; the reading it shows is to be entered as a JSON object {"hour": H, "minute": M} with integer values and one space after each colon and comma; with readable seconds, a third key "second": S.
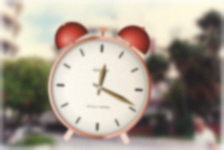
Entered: {"hour": 12, "minute": 19}
